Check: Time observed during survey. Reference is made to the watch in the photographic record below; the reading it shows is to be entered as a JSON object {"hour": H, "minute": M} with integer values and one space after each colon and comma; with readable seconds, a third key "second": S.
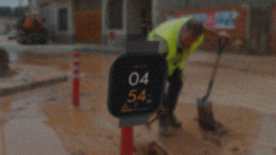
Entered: {"hour": 4, "minute": 54}
